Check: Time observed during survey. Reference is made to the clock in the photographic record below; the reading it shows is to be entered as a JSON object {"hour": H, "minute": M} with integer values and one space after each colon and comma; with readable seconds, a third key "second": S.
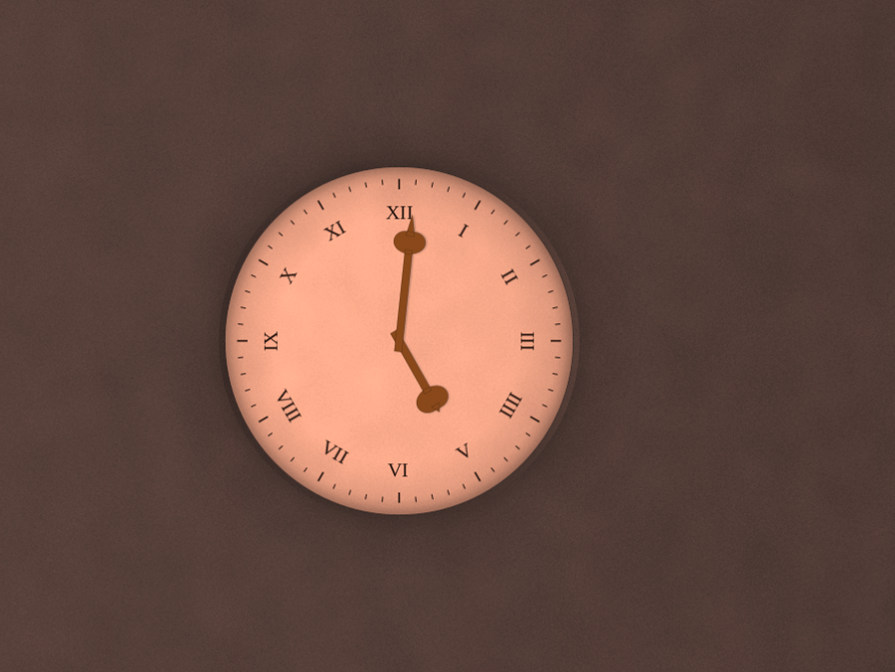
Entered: {"hour": 5, "minute": 1}
